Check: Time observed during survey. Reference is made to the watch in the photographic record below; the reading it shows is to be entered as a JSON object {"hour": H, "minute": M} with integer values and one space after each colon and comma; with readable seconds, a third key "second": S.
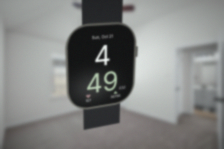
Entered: {"hour": 4, "minute": 49}
